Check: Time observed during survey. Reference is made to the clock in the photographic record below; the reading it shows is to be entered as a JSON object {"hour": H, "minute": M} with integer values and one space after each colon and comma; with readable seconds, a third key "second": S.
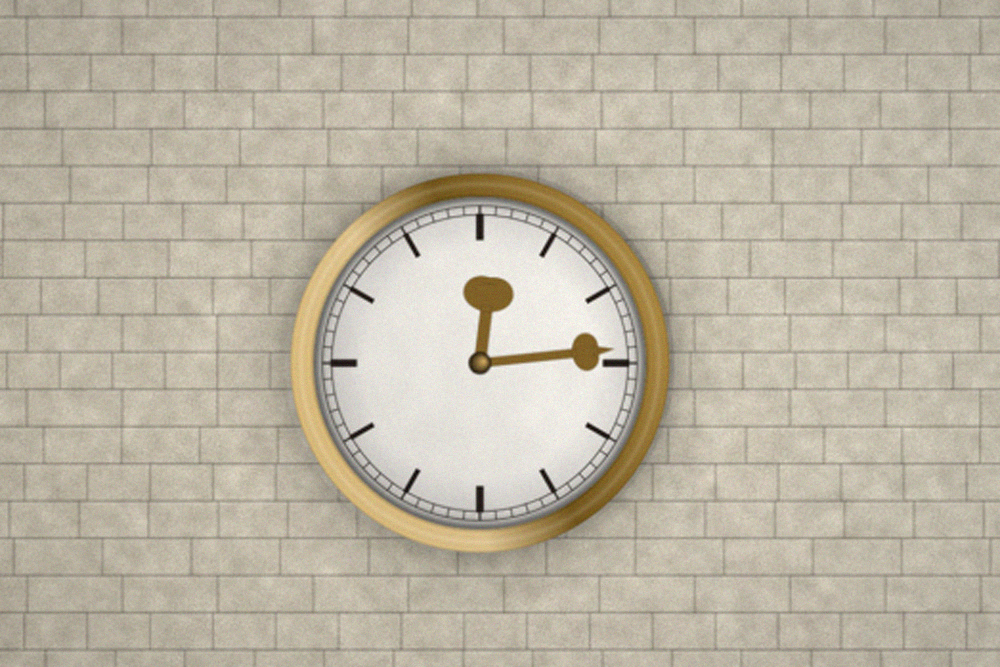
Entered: {"hour": 12, "minute": 14}
